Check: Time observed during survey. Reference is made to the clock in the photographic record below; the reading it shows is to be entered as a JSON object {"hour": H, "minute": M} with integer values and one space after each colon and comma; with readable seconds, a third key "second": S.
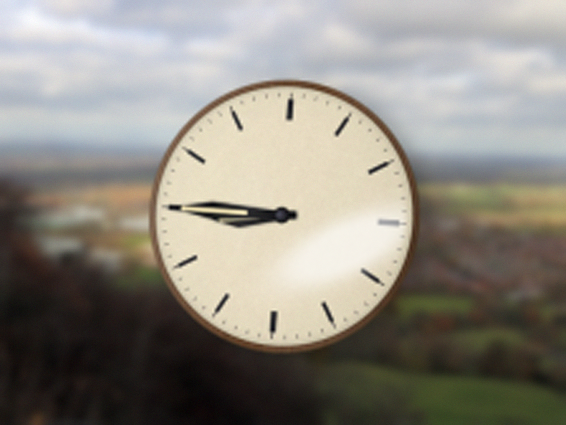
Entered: {"hour": 8, "minute": 45}
